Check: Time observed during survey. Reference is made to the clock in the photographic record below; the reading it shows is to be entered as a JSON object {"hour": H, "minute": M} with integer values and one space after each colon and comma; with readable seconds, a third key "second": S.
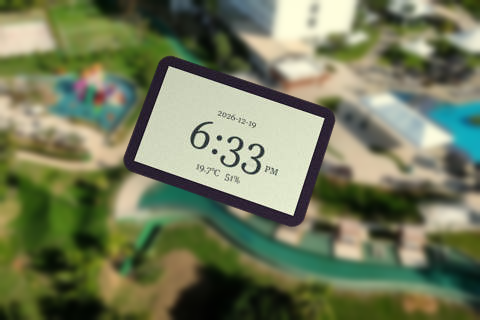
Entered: {"hour": 6, "minute": 33}
